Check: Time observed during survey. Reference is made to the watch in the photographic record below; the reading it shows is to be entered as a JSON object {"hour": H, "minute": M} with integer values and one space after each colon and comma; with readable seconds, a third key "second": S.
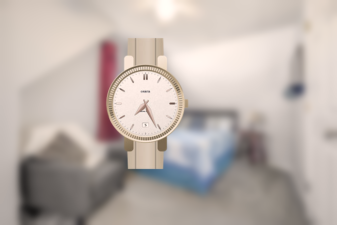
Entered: {"hour": 7, "minute": 26}
